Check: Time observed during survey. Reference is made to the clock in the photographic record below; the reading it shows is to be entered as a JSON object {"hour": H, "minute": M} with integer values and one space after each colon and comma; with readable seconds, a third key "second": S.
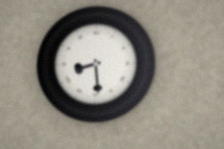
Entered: {"hour": 8, "minute": 29}
